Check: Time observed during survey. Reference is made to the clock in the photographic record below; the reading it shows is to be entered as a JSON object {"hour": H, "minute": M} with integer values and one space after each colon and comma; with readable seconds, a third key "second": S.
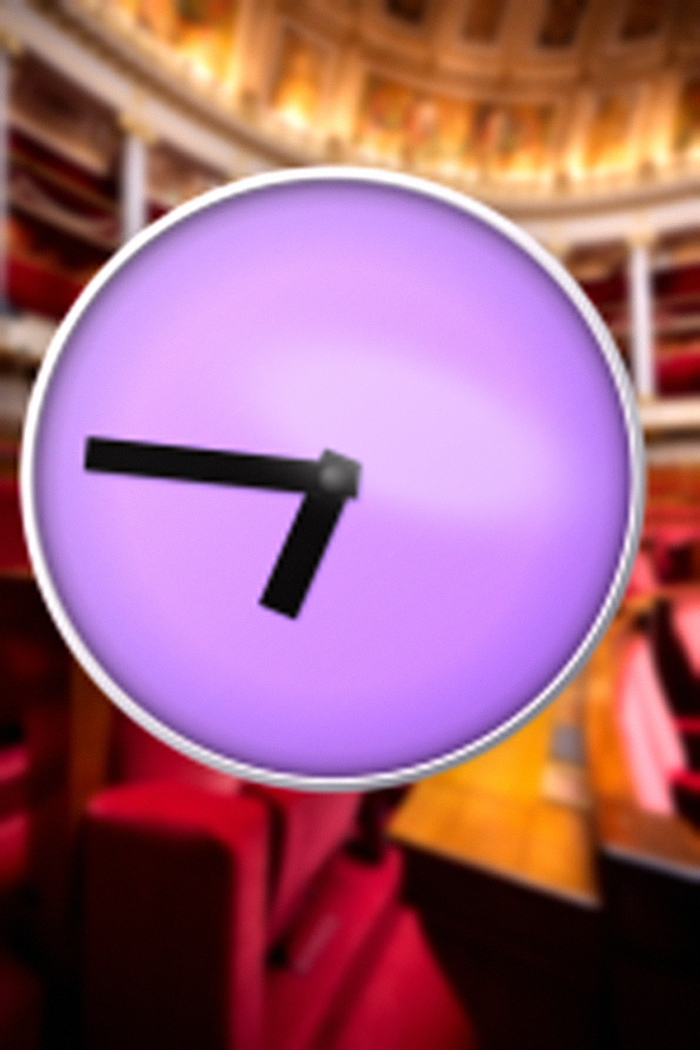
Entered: {"hour": 6, "minute": 46}
